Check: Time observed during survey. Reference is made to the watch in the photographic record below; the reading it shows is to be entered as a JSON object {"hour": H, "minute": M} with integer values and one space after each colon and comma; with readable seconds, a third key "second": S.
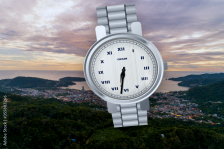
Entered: {"hour": 6, "minute": 32}
